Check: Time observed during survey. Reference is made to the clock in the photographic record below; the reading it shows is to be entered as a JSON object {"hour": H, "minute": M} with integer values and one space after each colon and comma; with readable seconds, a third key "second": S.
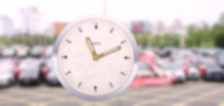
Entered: {"hour": 11, "minute": 11}
